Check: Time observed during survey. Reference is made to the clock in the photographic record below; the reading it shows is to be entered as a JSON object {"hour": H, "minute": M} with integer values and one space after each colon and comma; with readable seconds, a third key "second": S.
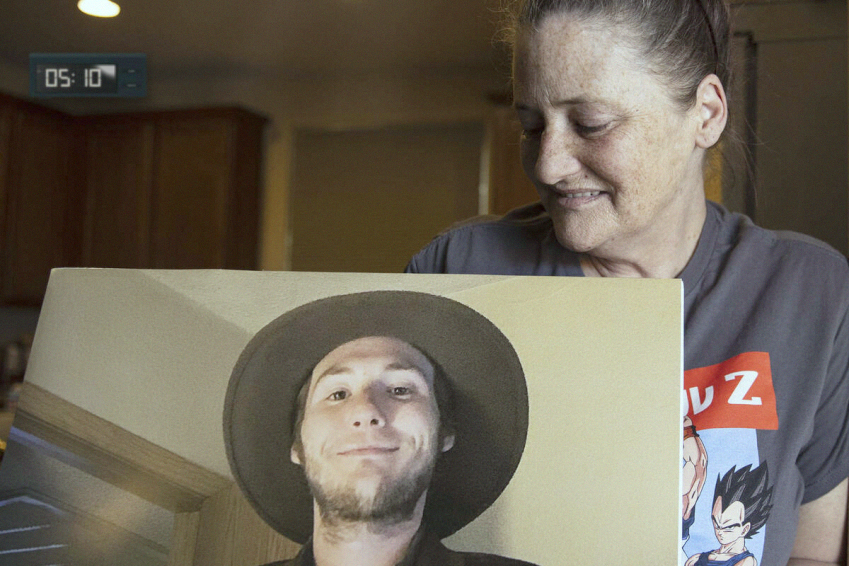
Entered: {"hour": 5, "minute": 10}
